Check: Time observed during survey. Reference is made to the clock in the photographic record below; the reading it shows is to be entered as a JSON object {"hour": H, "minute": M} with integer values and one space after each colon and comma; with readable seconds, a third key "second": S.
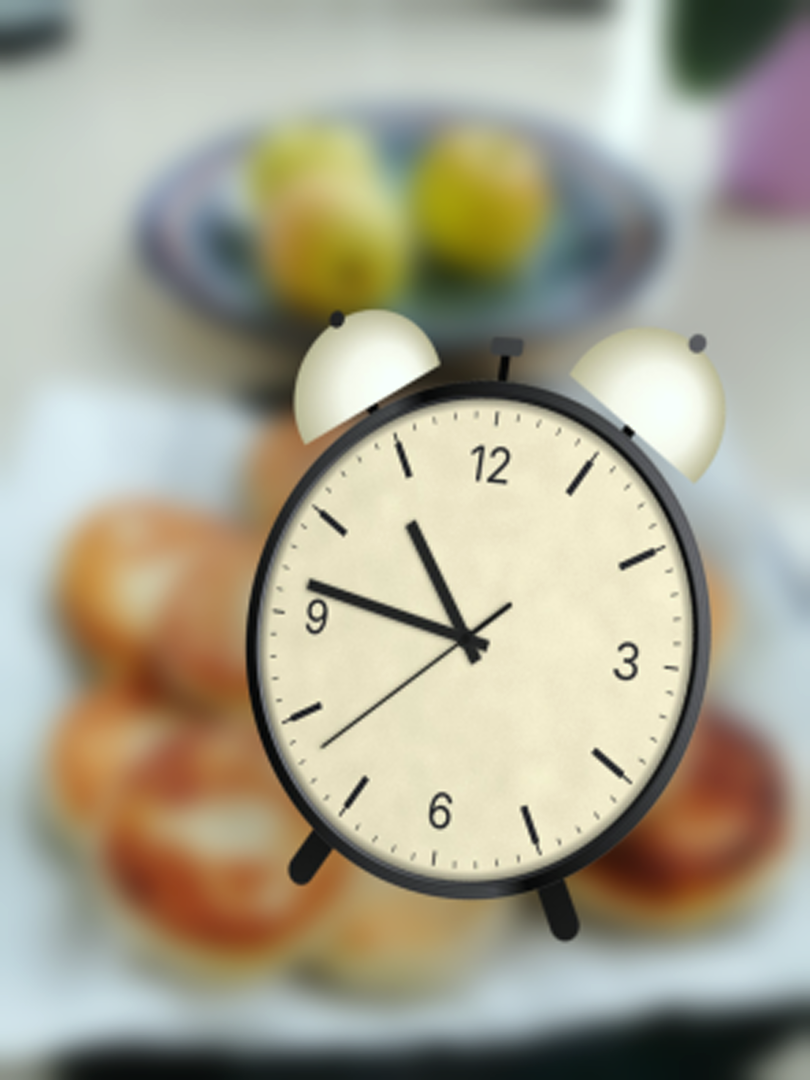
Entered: {"hour": 10, "minute": 46, "second": 38}
